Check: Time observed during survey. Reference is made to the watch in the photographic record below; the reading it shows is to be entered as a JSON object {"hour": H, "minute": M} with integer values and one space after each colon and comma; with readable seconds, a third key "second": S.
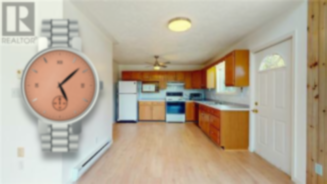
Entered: {"hour": 5, "minute": 8}
